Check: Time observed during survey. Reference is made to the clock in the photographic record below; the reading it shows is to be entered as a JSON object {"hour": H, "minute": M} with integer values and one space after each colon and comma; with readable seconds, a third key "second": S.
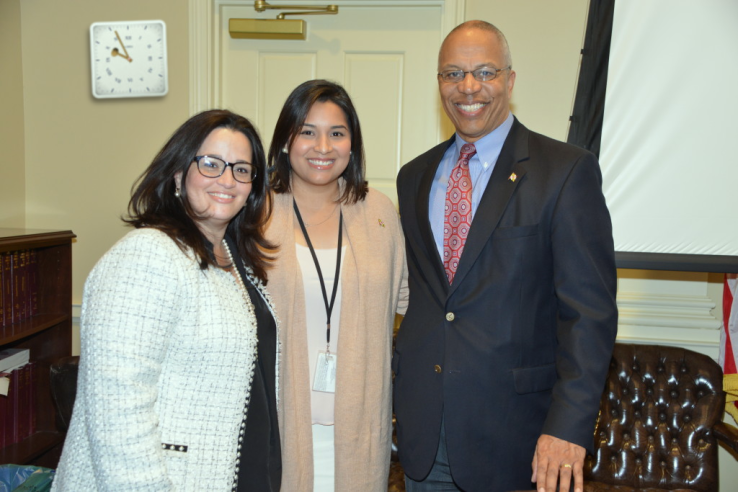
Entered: {"hour": 9, "minute": 56}
